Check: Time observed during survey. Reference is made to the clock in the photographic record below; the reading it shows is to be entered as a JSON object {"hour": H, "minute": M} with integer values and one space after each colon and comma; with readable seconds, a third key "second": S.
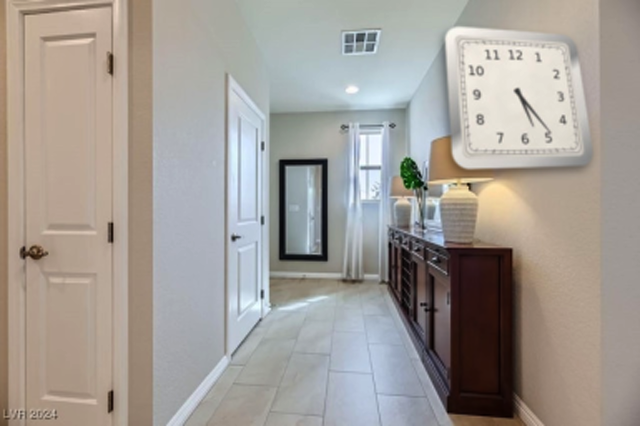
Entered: {"hour": 5, "minute": 24}
